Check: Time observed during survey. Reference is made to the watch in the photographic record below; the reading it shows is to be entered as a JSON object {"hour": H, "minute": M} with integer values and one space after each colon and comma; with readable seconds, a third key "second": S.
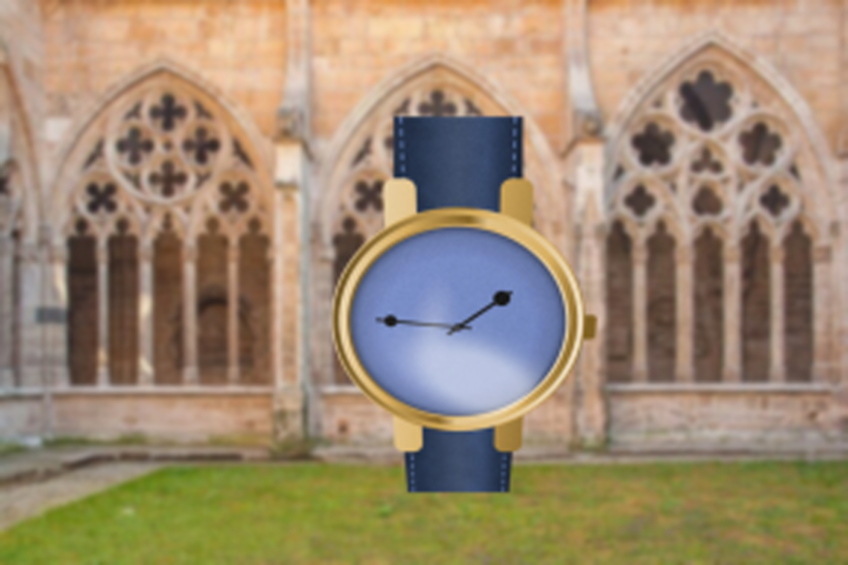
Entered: {"hour": 1, "minute": 46}
